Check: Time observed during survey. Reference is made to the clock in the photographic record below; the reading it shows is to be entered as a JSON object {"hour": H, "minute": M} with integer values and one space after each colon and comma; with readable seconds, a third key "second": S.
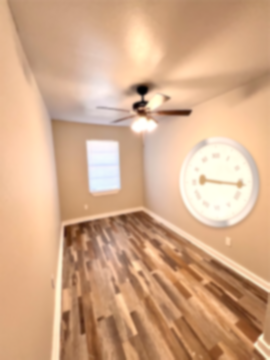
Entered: {"hour": 9, "minute": 16}
